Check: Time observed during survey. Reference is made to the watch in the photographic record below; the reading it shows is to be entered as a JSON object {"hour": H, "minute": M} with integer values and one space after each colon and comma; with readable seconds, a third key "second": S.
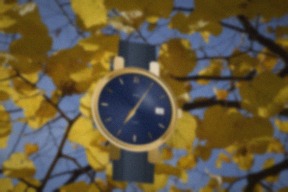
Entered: {"hour": 7, "minute": 5}
